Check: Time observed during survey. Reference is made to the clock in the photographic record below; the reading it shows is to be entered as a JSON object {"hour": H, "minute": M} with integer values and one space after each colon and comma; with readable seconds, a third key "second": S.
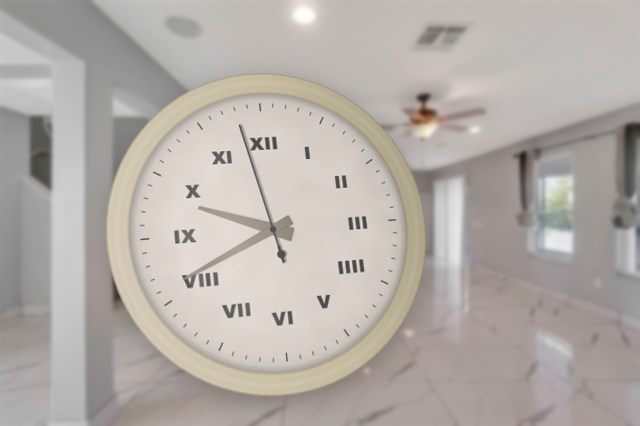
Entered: {"hour": 9, "minute": 40, "second": 58}
